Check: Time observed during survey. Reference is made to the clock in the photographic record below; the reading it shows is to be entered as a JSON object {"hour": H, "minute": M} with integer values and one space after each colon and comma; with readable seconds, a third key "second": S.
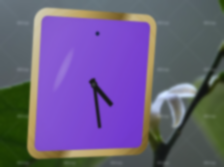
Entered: {"hour": 4, "minute": 28}
